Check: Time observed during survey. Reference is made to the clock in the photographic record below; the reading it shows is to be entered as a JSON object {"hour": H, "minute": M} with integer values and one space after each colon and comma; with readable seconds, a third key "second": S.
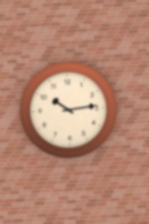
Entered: {"hour": 10, "minute": 14}
